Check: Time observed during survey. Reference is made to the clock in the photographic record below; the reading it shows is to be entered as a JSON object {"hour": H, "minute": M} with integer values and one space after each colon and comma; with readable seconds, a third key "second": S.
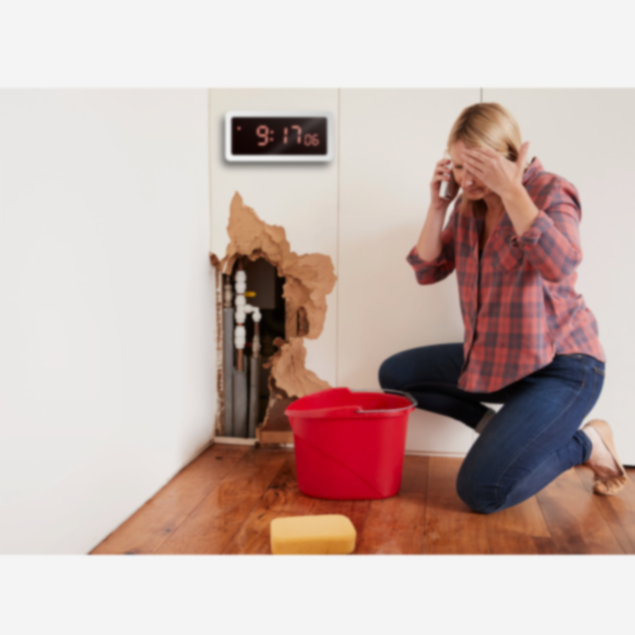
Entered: {"hour": 9, "minute": 17}
